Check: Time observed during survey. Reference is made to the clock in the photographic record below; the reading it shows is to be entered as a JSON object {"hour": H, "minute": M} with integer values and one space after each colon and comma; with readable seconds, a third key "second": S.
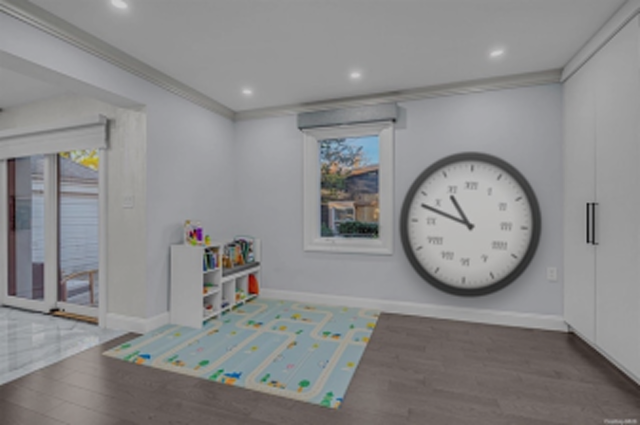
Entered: {"hour": 10, "minute": 48}
